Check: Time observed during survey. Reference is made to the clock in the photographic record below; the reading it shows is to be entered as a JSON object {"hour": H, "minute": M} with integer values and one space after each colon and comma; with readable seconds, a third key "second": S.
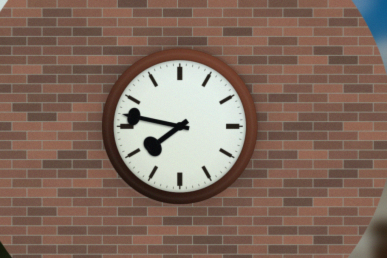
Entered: {"hour": 7, "minute": 47}
